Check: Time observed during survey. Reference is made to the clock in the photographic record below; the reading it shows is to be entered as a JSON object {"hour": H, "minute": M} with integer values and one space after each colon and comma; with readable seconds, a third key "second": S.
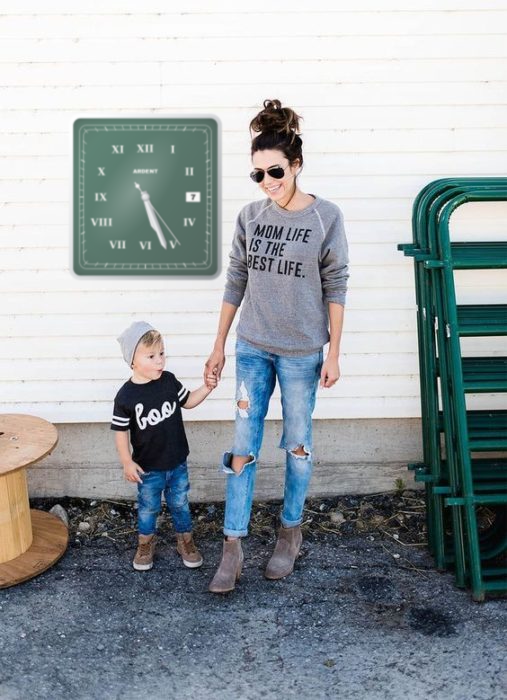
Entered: {"hour": 5, "minute": 26, "second": 24}
